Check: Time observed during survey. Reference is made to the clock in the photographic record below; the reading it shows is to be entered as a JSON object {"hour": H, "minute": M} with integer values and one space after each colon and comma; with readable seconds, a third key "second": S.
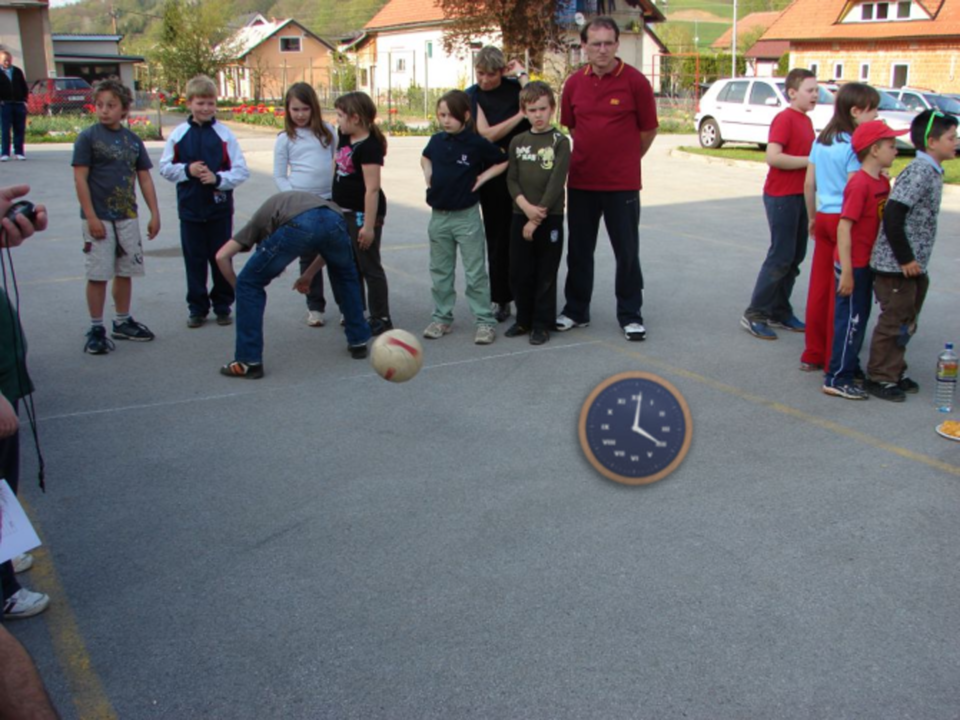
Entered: {"hour": 4, "minute": 1}
